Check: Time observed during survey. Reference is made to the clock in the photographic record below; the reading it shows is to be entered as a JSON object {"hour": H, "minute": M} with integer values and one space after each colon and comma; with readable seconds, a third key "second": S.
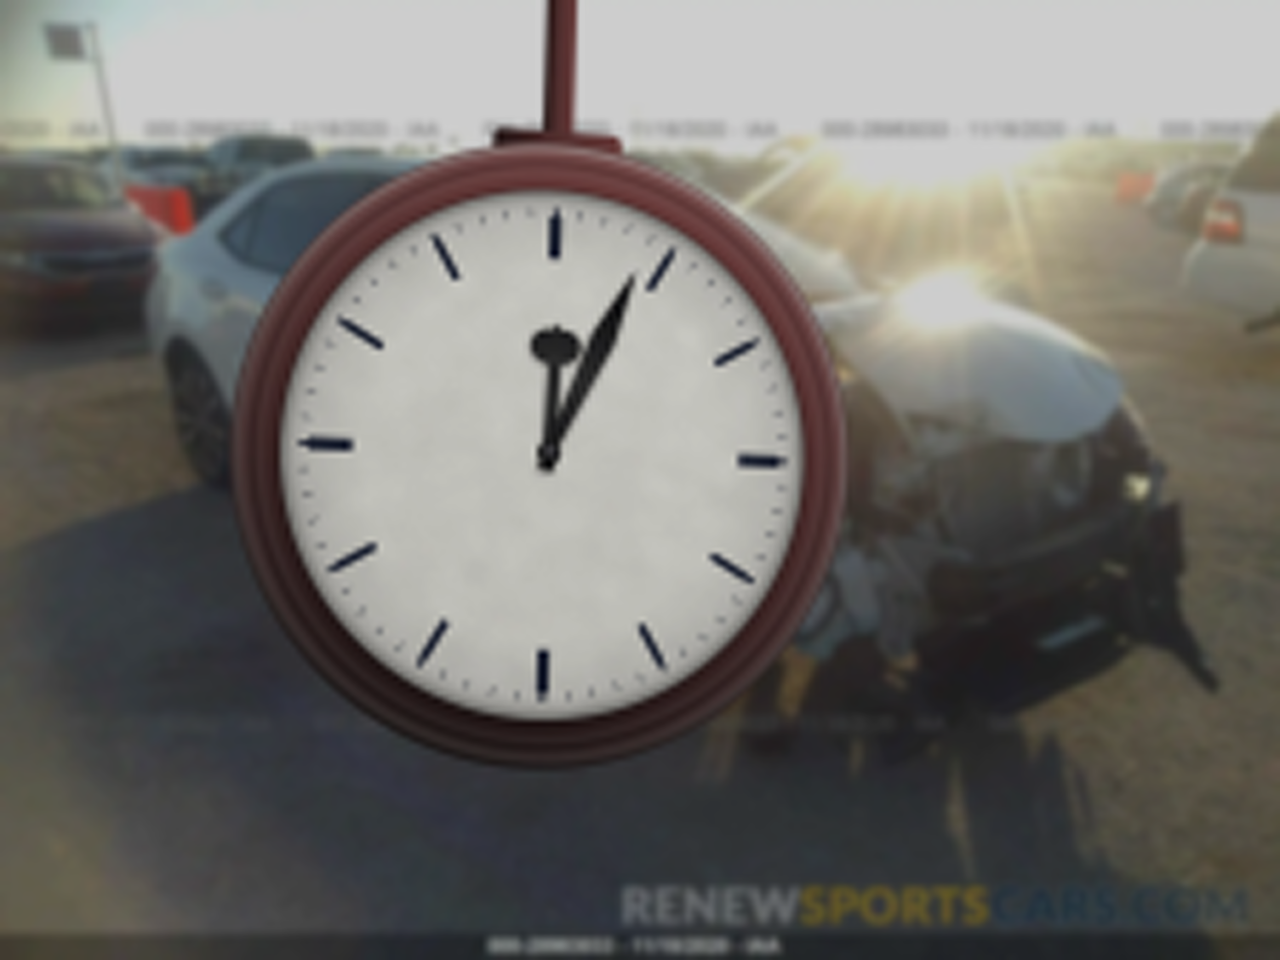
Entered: {"hour": 12, "minute": 4}
